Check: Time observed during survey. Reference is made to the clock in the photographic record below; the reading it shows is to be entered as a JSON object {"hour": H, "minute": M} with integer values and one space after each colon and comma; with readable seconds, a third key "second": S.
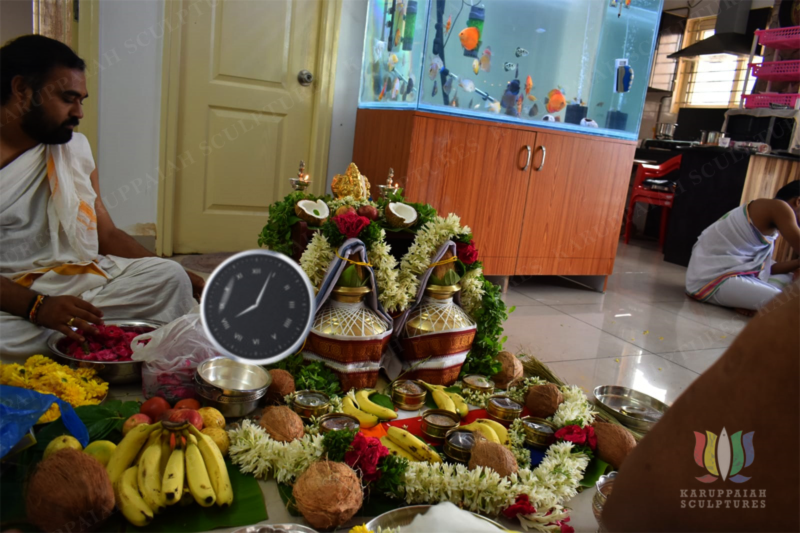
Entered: {"hour": 8, "minute": 4}
